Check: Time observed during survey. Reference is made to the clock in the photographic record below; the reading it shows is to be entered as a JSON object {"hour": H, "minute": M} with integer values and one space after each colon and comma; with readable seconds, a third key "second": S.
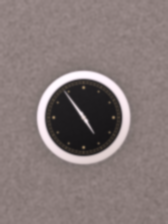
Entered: {"hour": 4, "minute": 54}
